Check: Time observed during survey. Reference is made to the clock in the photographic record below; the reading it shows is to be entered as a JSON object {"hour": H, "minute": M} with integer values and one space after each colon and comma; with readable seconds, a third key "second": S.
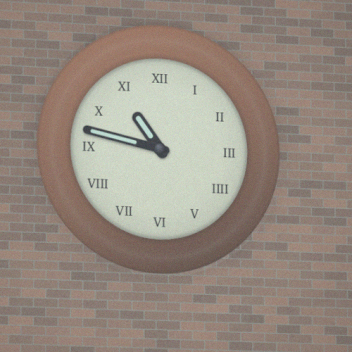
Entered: {"hour": 10, "minute": 47}
